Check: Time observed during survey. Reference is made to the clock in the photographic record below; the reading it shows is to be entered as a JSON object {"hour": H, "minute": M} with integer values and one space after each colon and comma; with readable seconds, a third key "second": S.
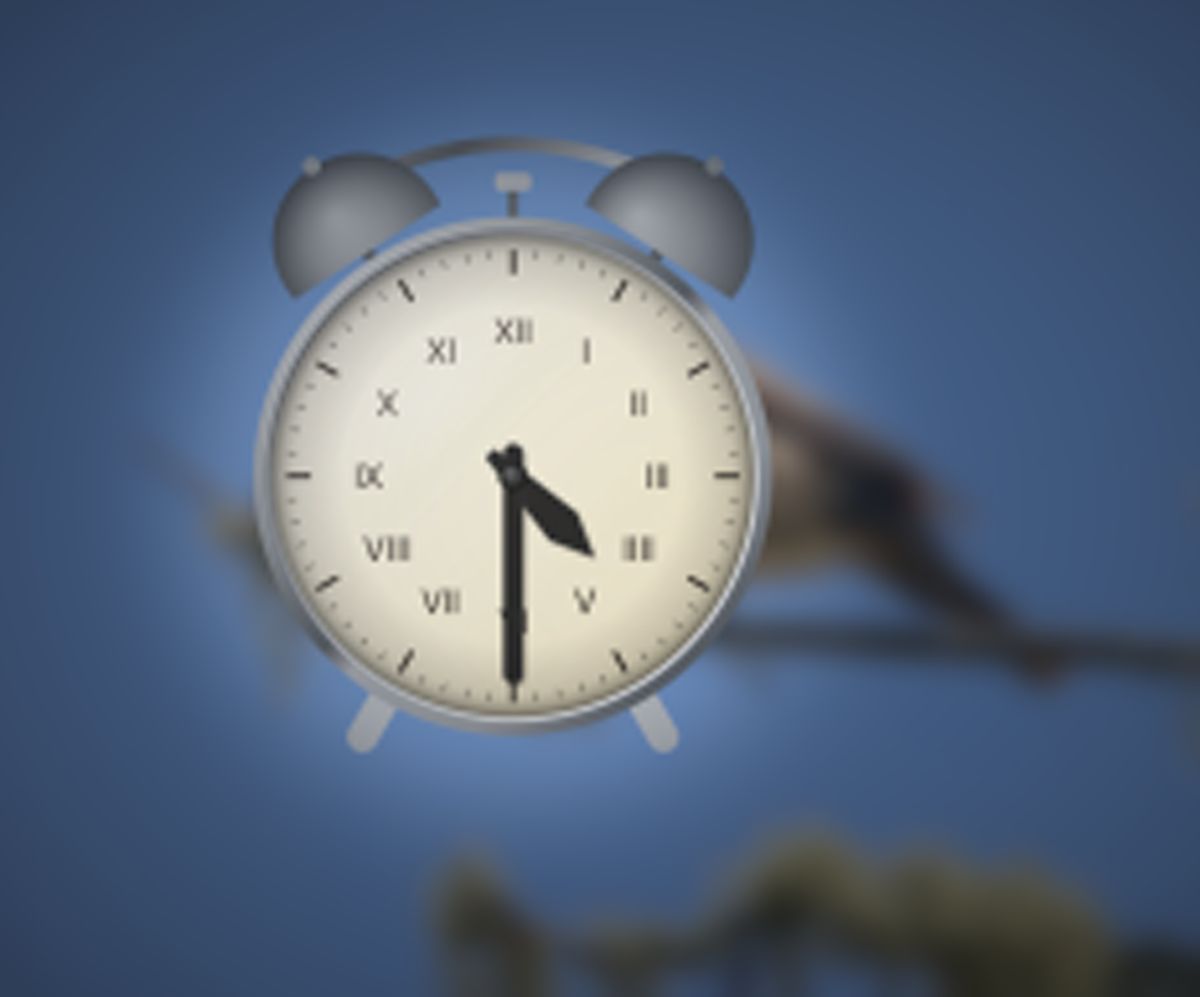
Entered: {"hour": 4, "minute": 30}
